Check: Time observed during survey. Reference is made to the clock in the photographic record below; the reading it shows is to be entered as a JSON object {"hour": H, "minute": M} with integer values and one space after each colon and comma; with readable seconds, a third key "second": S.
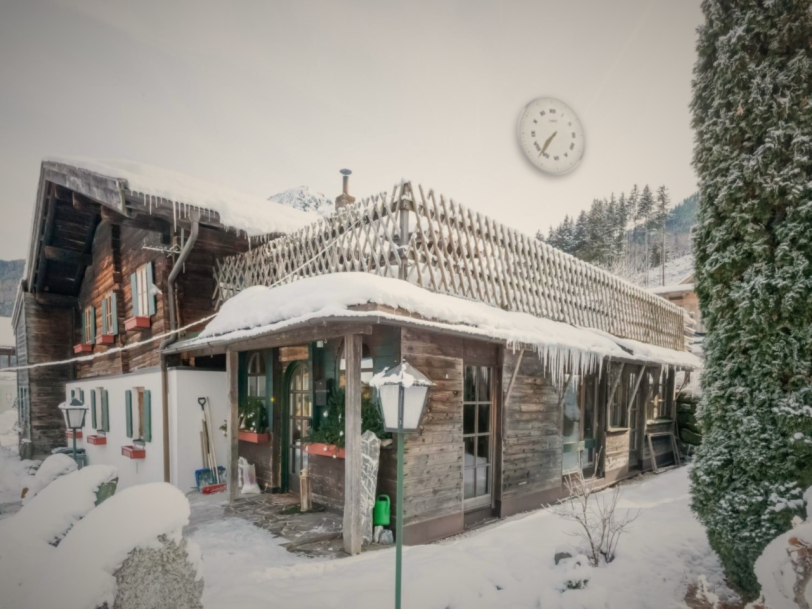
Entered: {"hour": 7, "minute": 37}
